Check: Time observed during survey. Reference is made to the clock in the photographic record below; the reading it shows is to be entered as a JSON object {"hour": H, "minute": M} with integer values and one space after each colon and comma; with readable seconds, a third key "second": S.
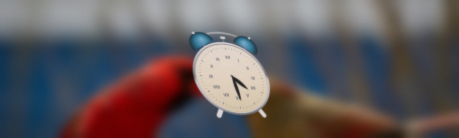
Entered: {"hour": 4, "minute": 29}
